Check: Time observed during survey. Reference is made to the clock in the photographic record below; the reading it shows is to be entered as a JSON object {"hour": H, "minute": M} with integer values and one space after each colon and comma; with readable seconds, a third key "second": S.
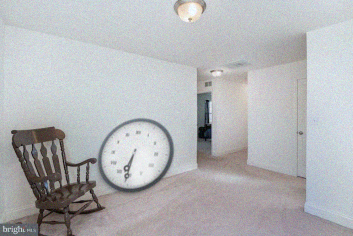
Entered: {"hour": 6, "minute": 31}
